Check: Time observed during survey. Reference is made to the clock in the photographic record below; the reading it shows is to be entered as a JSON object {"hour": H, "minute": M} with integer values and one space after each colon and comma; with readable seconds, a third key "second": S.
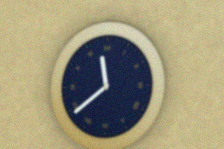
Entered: {"hour": 11, "minute": 39}
